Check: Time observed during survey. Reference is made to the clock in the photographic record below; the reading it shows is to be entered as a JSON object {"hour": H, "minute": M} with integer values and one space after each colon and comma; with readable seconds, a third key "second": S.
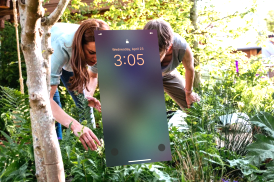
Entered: {"hour": 3, "minute": 5}
